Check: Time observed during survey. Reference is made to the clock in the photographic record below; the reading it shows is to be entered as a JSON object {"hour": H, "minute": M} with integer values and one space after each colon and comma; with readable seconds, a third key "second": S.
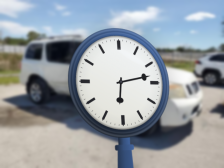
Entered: {"hour": 6, "minute": 13}
